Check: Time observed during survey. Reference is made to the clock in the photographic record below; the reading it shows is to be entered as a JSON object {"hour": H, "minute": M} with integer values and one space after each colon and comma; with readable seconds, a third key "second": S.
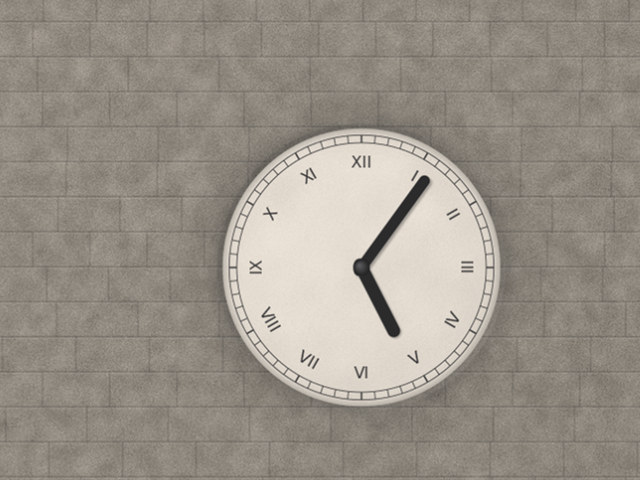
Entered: {"hour": 5, "minute": 6}
